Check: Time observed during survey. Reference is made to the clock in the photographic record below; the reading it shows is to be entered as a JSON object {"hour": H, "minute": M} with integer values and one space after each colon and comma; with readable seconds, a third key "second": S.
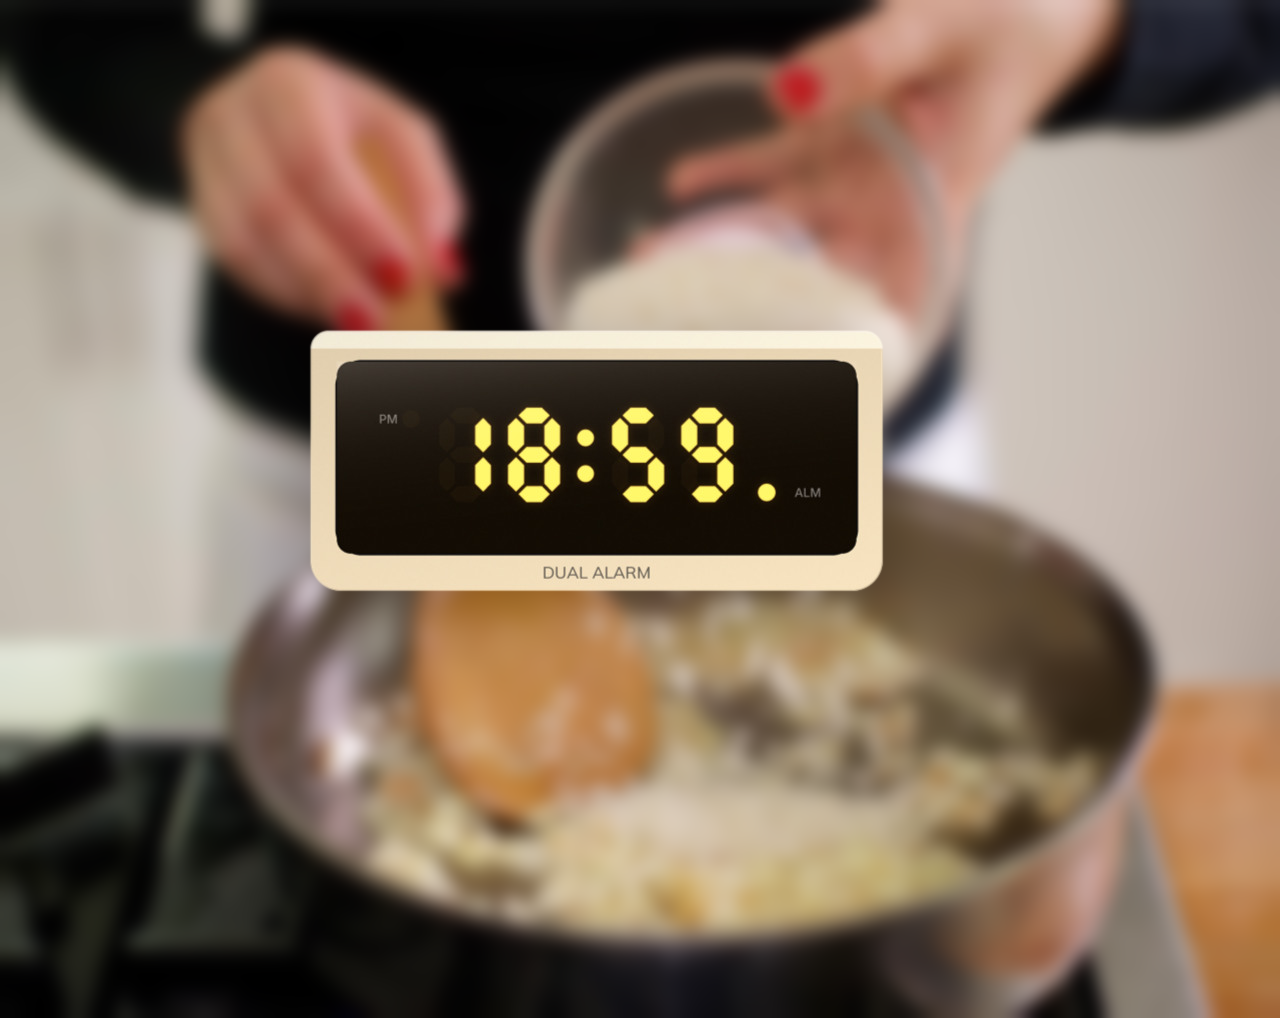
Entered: {"hour": 18, "minute": 59}
